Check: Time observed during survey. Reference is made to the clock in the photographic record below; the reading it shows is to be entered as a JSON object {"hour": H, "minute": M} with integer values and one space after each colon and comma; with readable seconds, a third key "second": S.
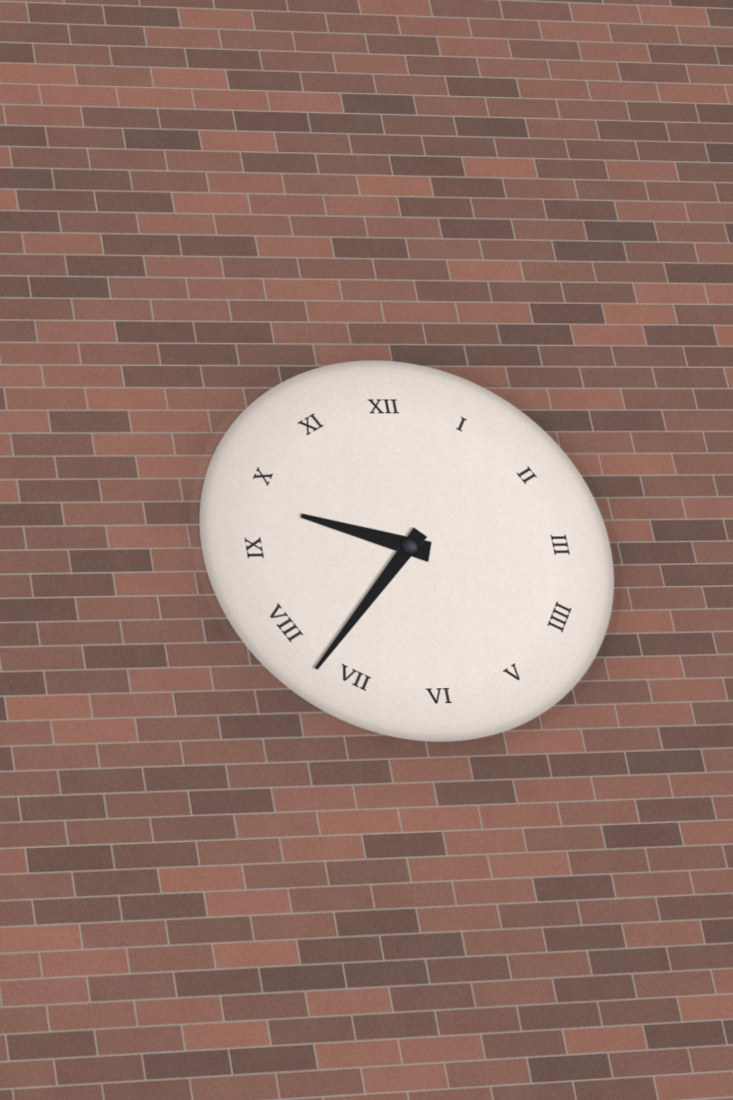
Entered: {"hour": 9, "minute": 37}
